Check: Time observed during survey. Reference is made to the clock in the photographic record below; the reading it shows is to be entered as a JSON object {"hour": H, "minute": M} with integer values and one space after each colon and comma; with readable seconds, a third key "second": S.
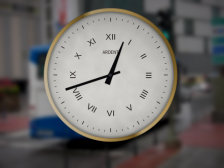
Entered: {"hour": 12, "minute": 42}
